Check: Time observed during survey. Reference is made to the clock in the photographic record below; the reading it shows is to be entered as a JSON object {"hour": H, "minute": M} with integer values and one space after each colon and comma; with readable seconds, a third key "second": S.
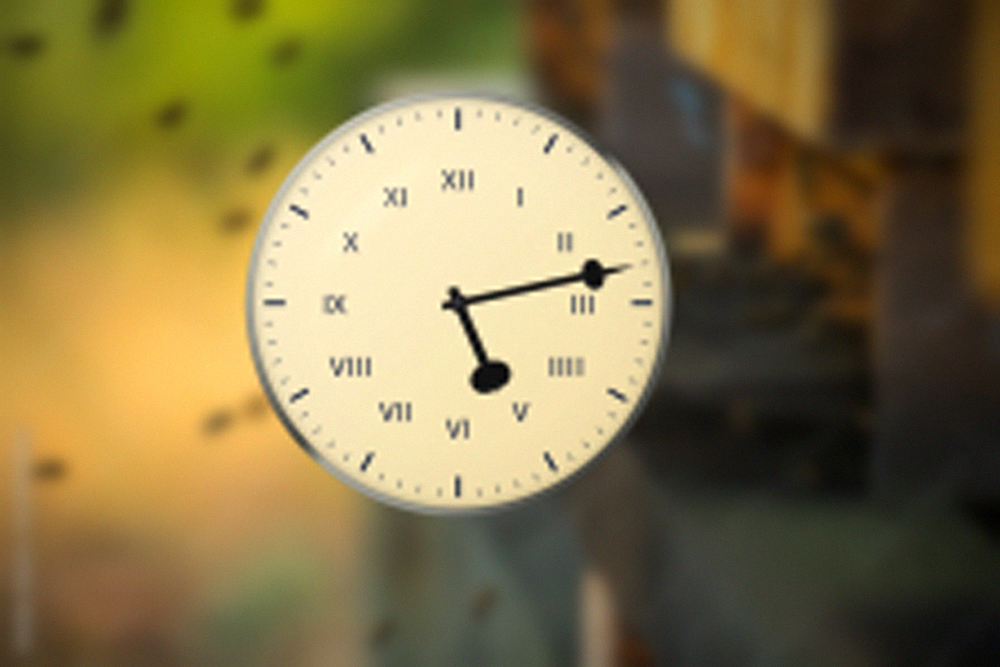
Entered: {"hour": 5, "minute": 13}
